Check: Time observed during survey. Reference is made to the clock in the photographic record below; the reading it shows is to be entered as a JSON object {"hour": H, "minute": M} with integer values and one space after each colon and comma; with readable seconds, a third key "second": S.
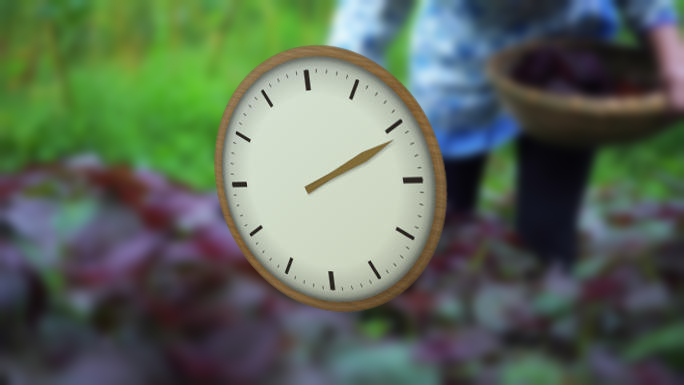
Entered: {"hour": 2, "minute": 11}
